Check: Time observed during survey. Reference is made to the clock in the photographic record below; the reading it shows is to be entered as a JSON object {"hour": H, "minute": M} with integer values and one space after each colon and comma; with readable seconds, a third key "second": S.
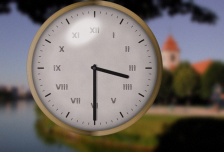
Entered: {"hour": 3, "minute": 30}
